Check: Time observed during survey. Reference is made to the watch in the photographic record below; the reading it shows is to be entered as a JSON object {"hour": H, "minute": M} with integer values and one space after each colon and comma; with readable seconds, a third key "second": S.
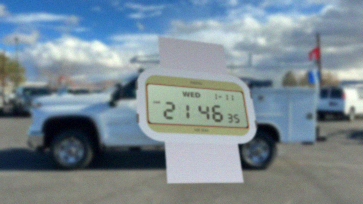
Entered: {"hour": 21, "minute": 46}
